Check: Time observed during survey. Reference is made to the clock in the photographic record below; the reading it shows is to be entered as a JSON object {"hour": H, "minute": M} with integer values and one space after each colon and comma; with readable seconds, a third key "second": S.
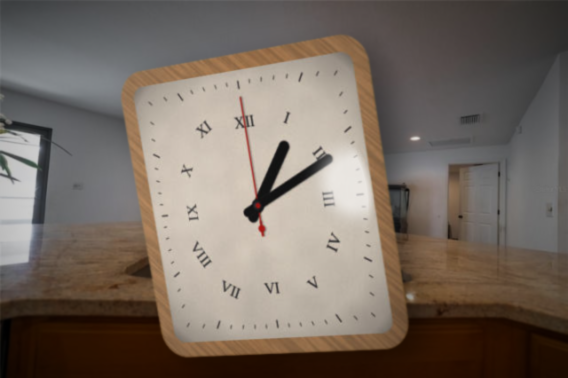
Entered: {"hour": 1, "minute": 11, "second": 0}
